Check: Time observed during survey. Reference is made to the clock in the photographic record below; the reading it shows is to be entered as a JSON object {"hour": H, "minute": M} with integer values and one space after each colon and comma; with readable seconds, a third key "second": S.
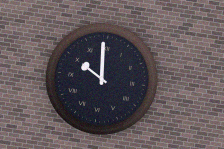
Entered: {"hour": 9, "minute": 59}
